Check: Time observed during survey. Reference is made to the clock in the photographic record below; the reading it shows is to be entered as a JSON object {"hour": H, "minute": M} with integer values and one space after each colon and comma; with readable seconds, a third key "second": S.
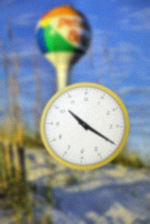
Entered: {"hour": 10, "minute": 20}
